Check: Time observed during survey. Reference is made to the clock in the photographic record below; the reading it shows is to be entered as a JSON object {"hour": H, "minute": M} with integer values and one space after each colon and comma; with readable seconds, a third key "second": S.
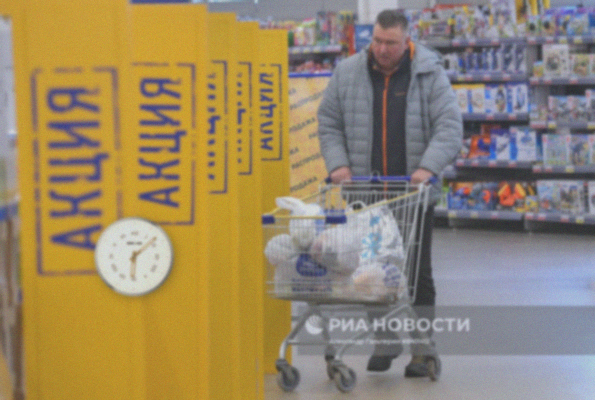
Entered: {"hour": 6, "minute": 8}
